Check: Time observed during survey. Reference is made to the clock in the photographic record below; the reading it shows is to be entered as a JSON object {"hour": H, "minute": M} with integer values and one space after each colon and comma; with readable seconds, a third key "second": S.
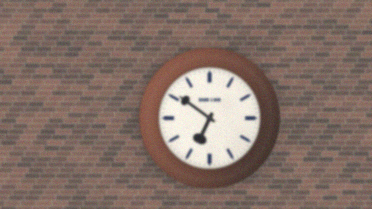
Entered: {"hour": 6, "minute": 51}
